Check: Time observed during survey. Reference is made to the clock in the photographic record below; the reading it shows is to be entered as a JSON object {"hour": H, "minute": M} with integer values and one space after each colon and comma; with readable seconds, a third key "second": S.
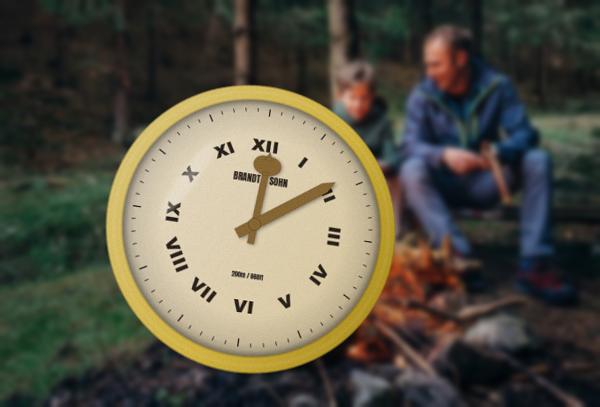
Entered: {"hour": 12, "minute": 9}
